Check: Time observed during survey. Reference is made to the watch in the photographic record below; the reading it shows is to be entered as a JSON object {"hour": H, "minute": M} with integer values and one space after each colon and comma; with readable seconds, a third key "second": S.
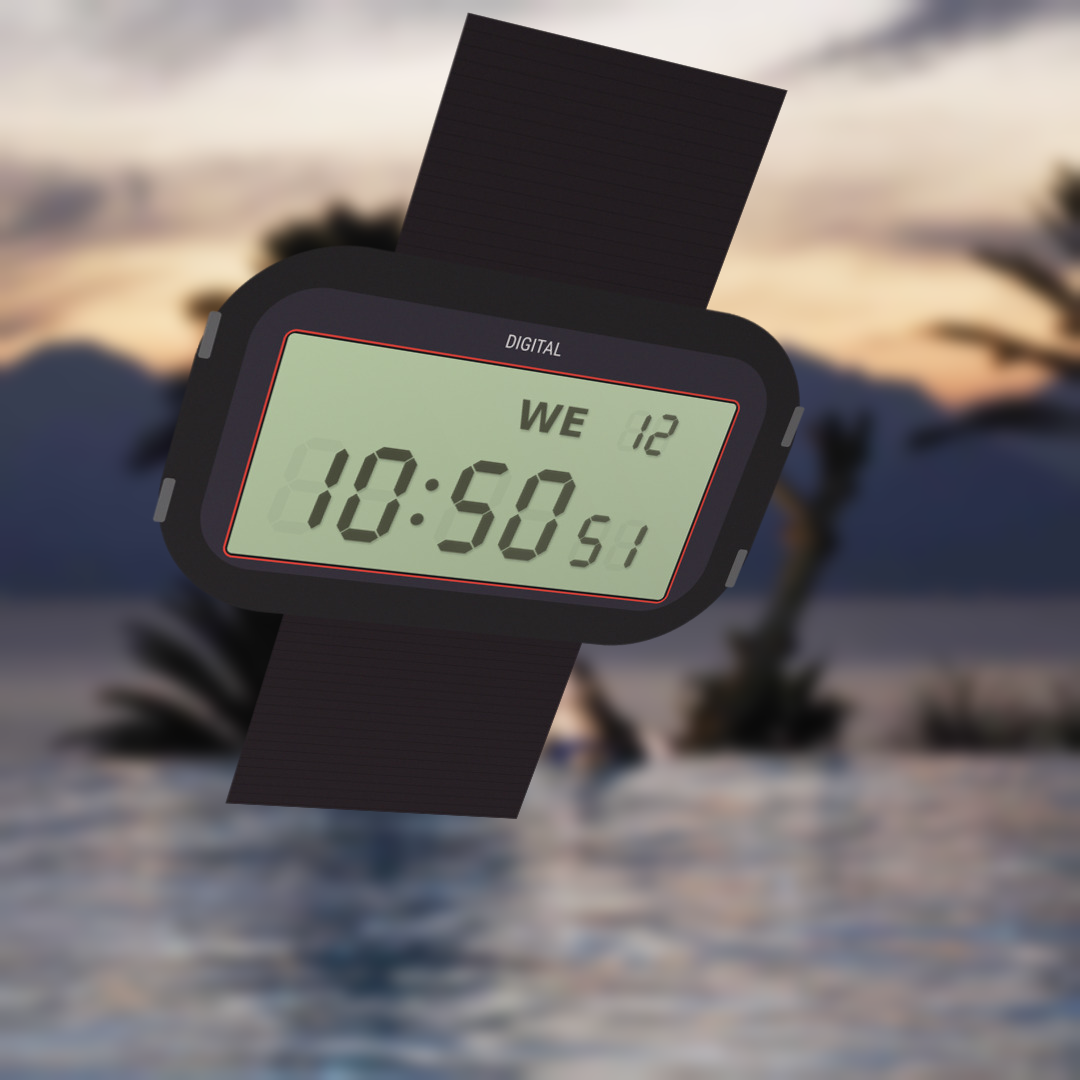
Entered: {"hour": 10, "minute": 50, "second": 51}
